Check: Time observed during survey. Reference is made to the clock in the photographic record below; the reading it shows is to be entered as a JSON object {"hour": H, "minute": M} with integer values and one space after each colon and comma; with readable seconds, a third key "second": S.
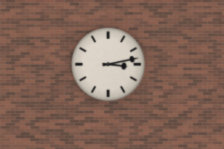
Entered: {"hour": 3, "minute": 13}
